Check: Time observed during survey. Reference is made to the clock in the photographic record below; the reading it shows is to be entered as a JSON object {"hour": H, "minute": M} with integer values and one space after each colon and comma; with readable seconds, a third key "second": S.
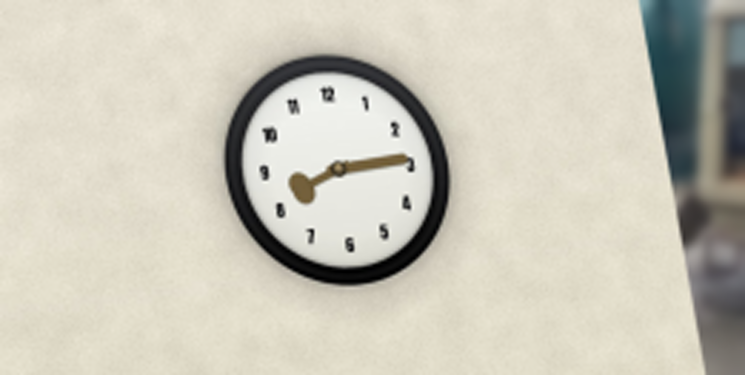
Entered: {"hour": 8, "minute": 14}
